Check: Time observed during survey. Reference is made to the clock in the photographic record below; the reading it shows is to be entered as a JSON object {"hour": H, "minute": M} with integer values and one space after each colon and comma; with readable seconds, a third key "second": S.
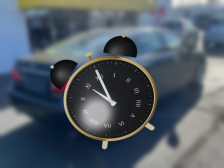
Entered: {"hour": 11, "minute": 0}
